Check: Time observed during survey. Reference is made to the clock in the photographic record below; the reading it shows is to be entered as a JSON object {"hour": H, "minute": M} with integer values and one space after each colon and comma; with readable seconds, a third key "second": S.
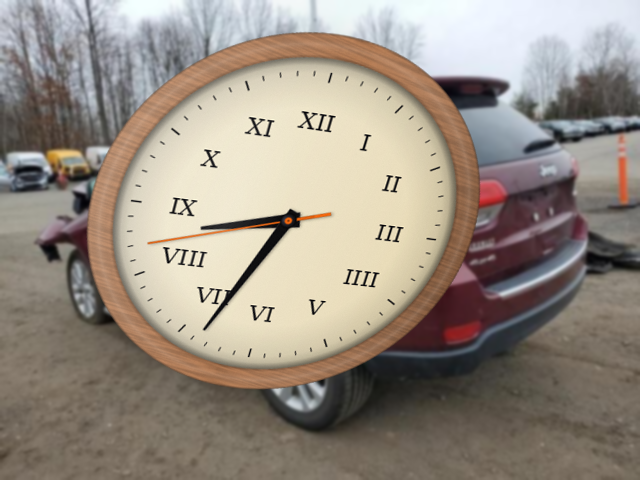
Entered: {"hour": 8, "minute": 33, "second": 42}
